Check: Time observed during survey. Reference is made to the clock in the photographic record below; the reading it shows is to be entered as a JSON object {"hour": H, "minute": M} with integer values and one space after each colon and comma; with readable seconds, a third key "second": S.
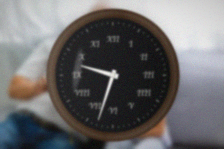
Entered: {"hour": 9, "minute": 33}
